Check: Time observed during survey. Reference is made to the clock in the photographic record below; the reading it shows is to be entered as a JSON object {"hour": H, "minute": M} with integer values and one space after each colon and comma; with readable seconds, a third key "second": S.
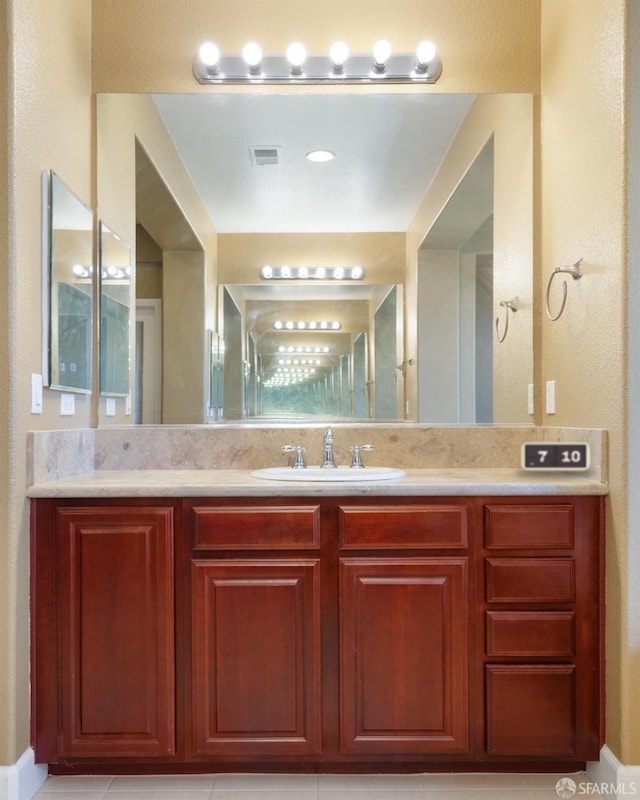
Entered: {"hour": 7, "minute": 10}
